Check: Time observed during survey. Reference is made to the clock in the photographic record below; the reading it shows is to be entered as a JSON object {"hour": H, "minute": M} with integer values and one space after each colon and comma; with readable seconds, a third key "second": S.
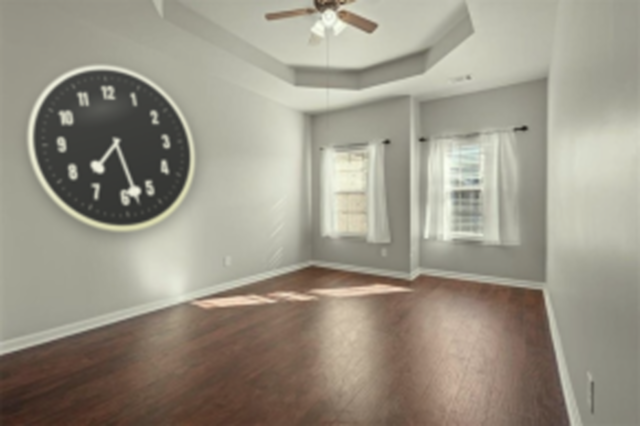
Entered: {"hour": 7, "minute": 28}
